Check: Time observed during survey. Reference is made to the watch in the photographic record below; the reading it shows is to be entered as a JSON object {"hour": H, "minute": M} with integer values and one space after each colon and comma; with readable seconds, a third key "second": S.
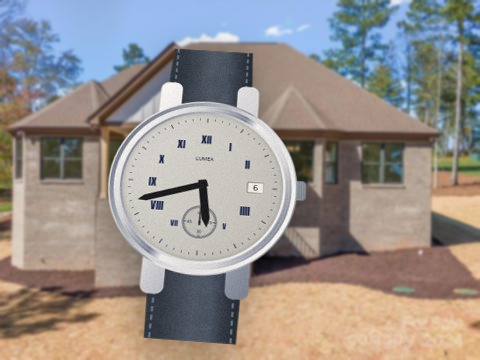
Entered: {"hour": 5, "minute": 42}
